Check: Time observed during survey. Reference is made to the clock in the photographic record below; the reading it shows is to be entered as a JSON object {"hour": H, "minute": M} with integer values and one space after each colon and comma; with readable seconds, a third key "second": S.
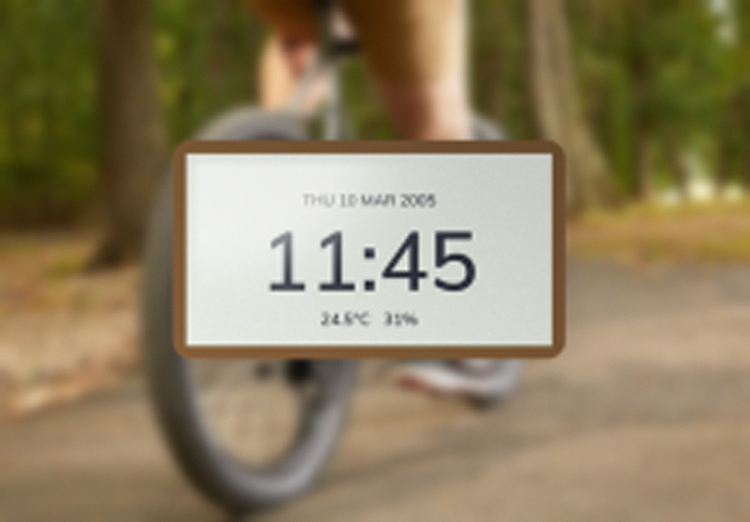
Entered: {"hour": 11, "minute": 45}
